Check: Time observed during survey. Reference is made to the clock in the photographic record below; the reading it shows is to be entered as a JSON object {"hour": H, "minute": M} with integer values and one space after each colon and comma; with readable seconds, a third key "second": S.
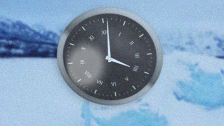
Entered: {"hour": 4, "minute": 1}
